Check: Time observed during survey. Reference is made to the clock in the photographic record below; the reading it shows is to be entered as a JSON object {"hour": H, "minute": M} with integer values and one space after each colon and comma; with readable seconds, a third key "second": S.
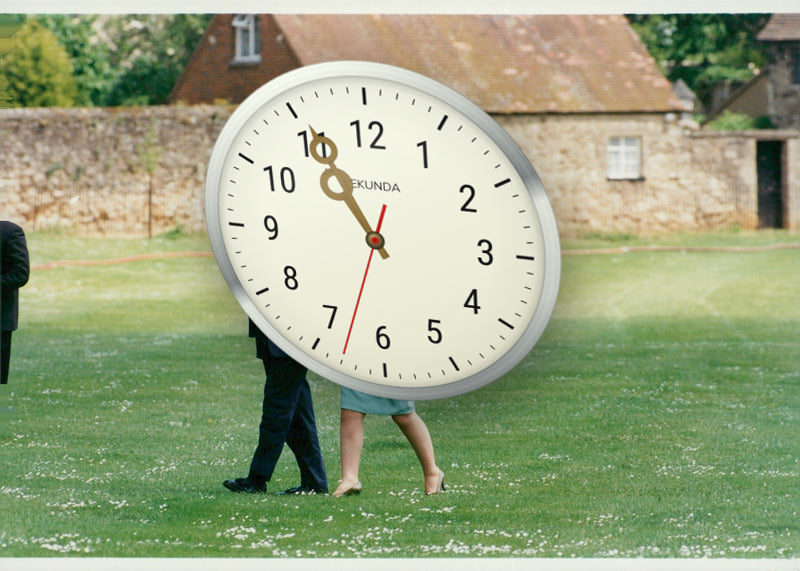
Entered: {"hour": 10, "minute": 55, "second": 33}
